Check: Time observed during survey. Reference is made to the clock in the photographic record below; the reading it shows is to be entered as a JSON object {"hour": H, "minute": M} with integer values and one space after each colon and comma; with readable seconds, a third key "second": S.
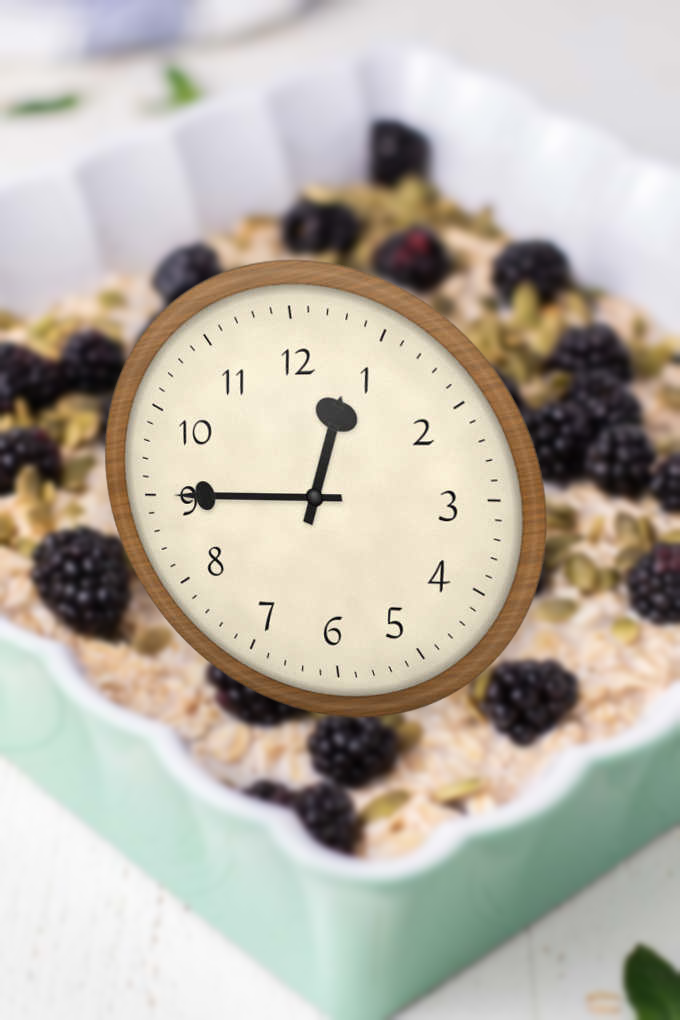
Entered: {"hour": 12, "minute": 45}
